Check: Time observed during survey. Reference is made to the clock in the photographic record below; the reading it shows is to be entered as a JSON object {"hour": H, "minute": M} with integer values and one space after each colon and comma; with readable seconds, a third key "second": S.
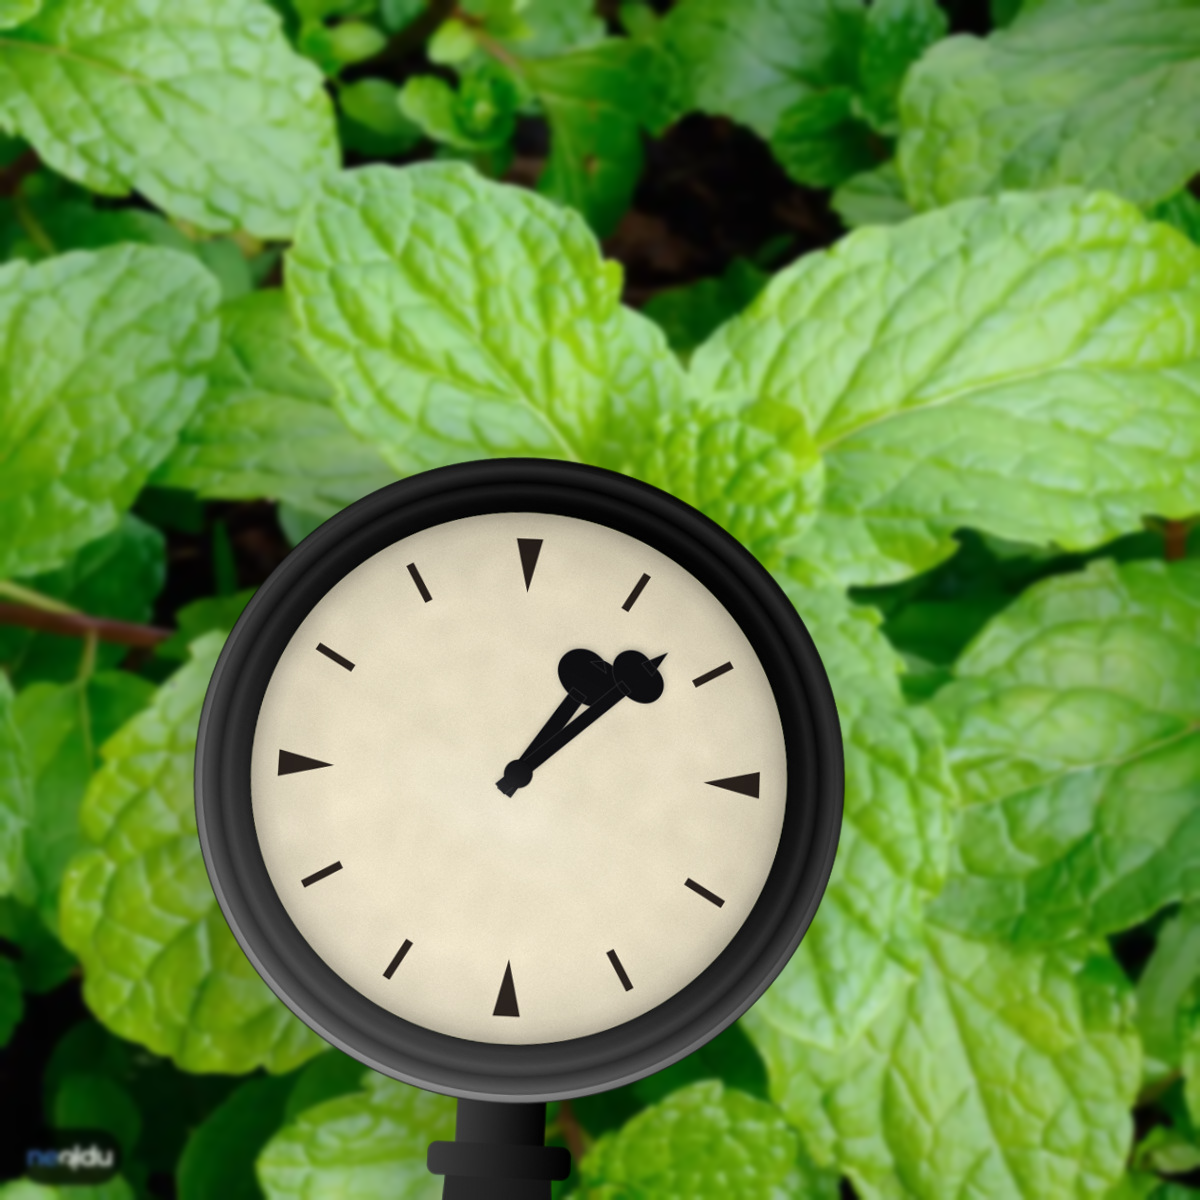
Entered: {"hour": 1, "minute": 8}
